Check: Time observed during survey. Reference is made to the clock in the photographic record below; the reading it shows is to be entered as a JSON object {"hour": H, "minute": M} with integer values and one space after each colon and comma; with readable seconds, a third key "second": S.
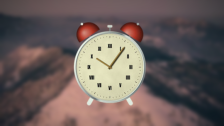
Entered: {"hour": 10, "minute": 6}
